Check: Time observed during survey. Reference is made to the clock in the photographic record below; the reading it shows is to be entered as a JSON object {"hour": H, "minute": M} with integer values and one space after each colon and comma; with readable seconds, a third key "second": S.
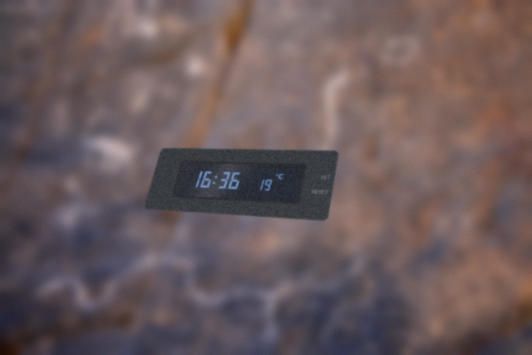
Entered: {"hour": 16, "minute": 36}
